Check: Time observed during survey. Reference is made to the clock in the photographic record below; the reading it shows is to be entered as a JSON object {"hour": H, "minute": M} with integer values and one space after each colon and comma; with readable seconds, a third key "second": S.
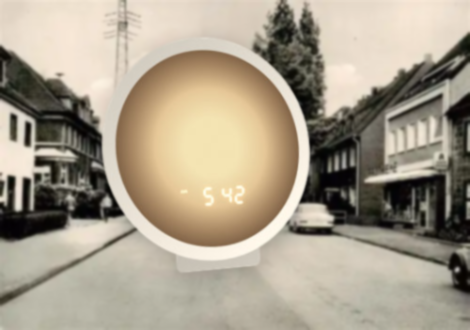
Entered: {"hour": 5, "minute": 42}
